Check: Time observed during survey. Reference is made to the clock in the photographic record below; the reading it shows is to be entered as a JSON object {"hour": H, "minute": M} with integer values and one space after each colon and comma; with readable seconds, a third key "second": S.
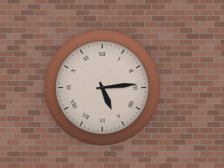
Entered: {"hour": 5, "minute": 14}
